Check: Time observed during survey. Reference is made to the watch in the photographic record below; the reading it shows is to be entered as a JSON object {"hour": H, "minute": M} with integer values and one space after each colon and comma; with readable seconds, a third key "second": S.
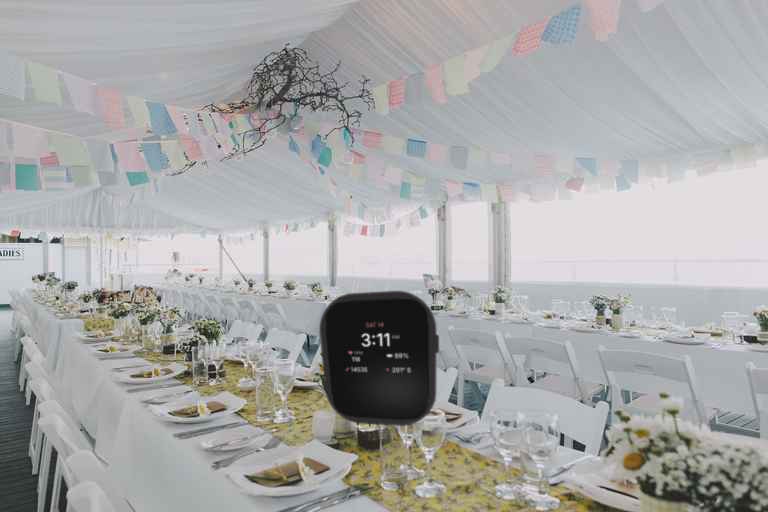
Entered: {"hour": 3, "minute": 11}
